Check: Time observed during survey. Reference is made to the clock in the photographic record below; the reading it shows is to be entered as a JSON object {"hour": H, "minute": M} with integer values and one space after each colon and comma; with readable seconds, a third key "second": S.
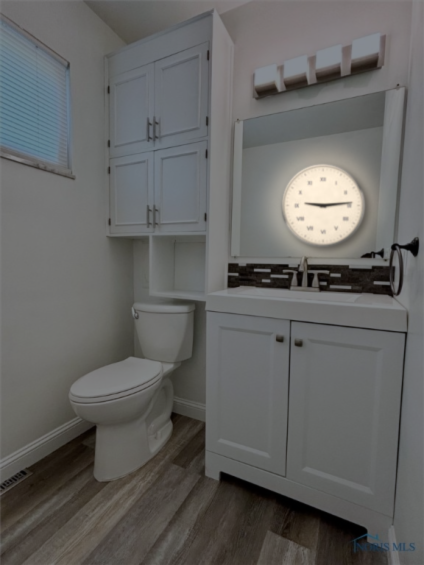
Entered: {"hour": 9, "minute": 14}
